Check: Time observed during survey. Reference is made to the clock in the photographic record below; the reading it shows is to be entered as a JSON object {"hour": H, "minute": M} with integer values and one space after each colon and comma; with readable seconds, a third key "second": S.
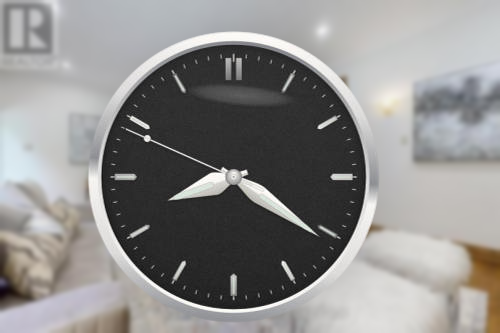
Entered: {"hour": 8, "minute": 20, "second": 49}
